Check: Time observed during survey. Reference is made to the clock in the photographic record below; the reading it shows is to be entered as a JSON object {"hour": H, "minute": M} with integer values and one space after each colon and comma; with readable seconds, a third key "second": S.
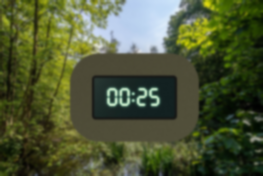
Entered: {"hour": 0, "minute": 25}
